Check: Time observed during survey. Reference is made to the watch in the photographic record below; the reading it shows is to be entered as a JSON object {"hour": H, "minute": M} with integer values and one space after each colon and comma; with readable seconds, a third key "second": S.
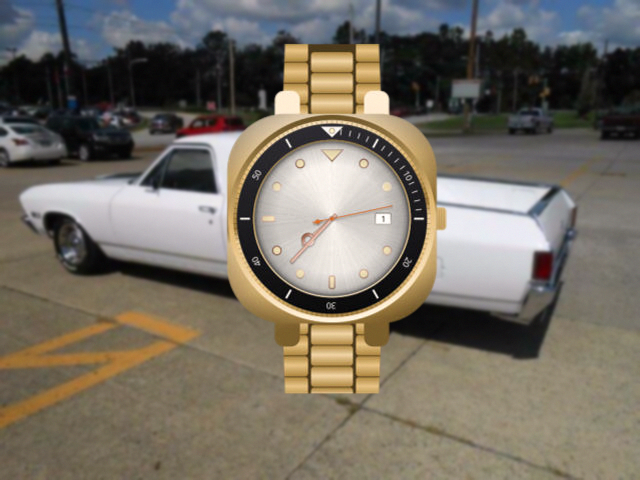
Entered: {"hour": 7, "minute": 37, "second": 13}
